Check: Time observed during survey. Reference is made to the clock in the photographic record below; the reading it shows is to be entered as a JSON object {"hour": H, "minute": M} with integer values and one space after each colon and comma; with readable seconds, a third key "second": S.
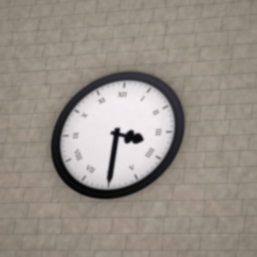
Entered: {"hour": 3, "minute": 30}
